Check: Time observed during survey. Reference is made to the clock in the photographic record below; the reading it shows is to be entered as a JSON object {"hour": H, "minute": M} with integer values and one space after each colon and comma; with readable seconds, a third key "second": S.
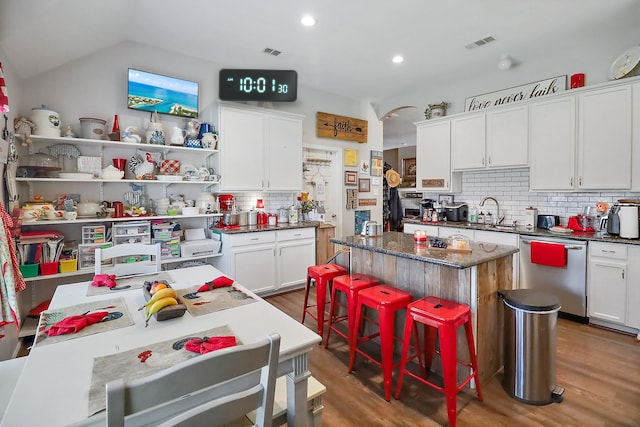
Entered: {"hour": 10, "minute": 1, "second": 30}
